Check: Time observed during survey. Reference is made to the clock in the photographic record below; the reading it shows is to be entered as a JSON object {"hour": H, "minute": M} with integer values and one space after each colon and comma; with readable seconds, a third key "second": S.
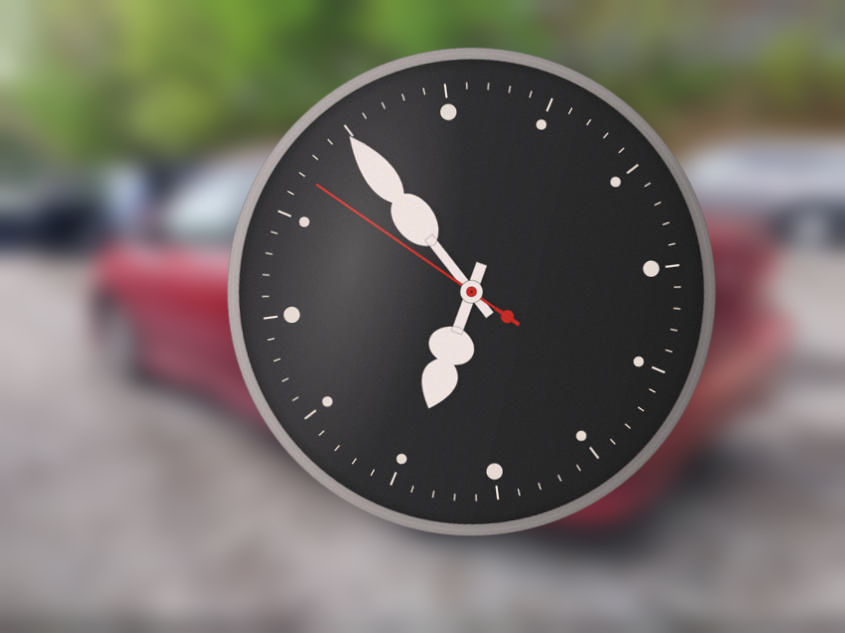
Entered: {"hour": 6, "minute": 54, "second": 52}
